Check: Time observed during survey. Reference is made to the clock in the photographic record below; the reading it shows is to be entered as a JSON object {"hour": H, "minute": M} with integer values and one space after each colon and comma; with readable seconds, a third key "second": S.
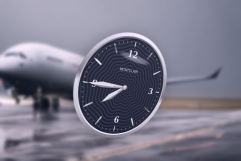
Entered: {"hour": 7, "minute": 45}
